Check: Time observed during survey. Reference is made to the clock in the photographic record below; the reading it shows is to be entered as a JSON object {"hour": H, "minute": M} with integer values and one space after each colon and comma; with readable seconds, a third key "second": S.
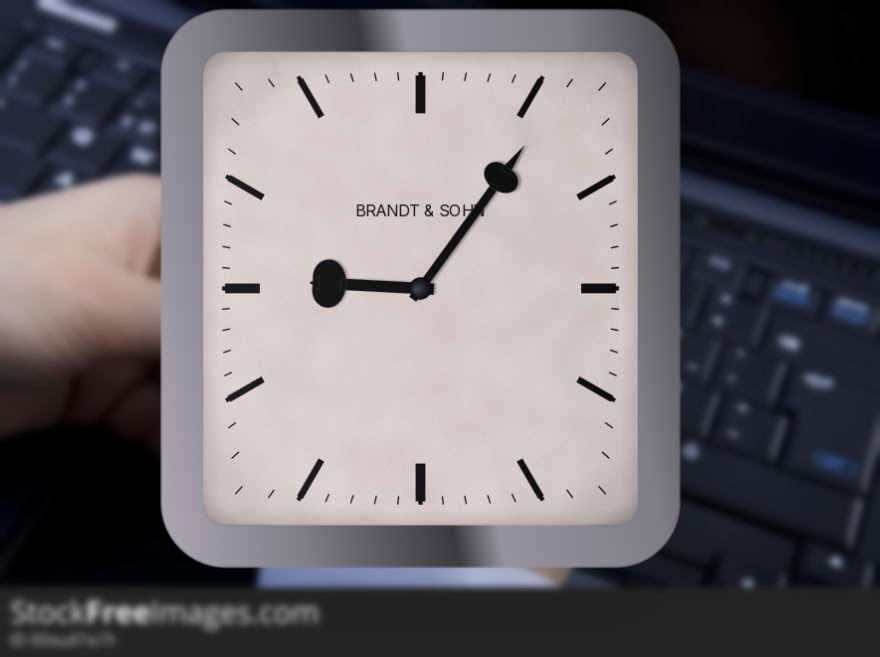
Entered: {"hour": 9, "minute": 6}
